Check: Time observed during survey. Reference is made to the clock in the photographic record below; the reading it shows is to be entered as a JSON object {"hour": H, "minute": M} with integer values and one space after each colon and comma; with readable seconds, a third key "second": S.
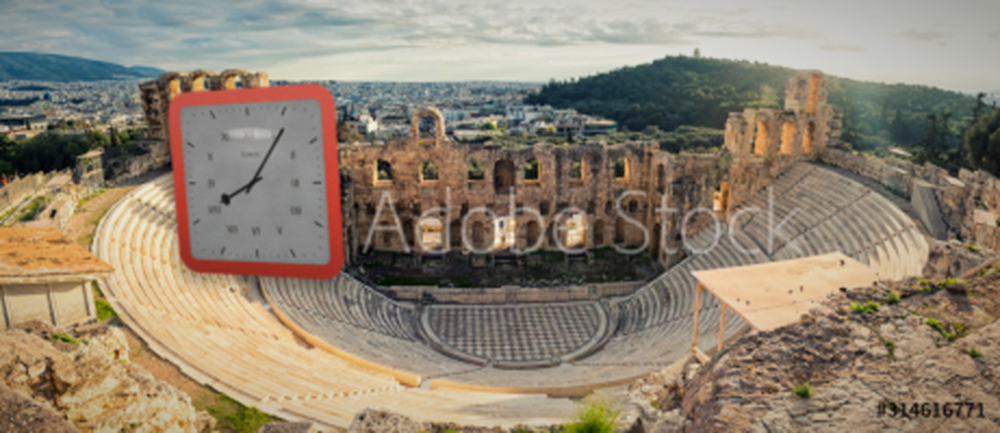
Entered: {"hour": 8, "minute": 6}
